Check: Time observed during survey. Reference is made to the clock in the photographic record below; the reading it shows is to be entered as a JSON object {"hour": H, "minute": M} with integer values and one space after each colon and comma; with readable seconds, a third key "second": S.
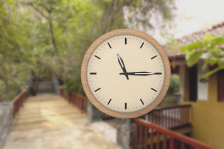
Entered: {"hour": 11, "minute": 15}
